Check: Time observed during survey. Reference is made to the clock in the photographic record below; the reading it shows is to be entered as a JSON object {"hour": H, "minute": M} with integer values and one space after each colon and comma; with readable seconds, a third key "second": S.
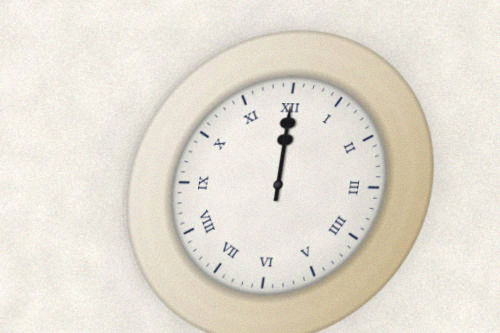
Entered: {"hour": 12, "minute": 0}
